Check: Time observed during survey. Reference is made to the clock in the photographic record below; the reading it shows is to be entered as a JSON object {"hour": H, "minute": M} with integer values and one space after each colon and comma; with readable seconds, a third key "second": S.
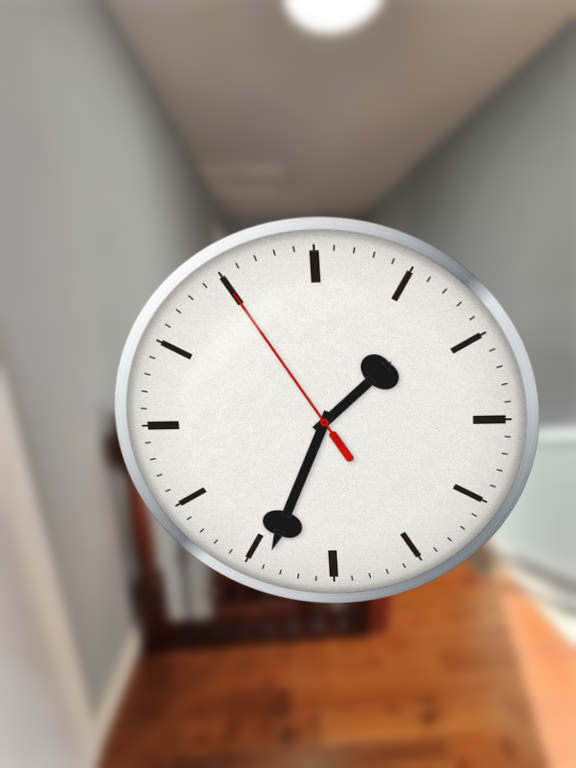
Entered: {"hour": 1, "minute": 33, "second": 55}
